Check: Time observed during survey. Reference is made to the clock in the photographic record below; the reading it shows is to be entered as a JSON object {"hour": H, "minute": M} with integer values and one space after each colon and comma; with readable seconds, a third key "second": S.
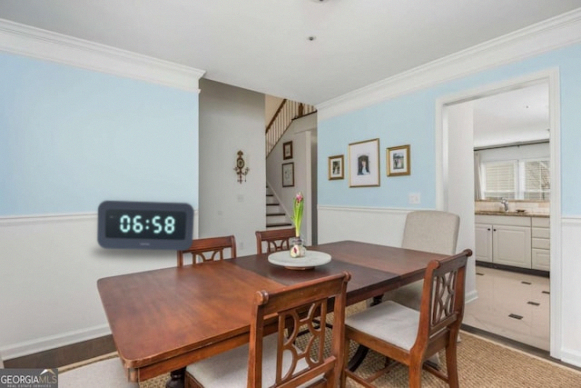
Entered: {"hour": 6, "minute": 58}
